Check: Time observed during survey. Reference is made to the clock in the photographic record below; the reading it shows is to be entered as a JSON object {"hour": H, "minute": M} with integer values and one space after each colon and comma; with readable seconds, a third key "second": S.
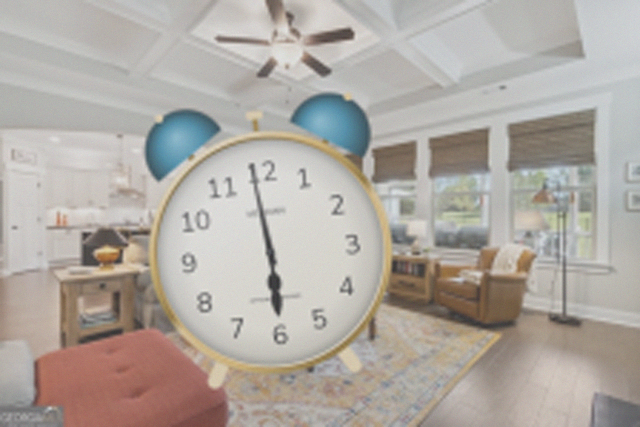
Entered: {"hour": 5, "minute": 59}
